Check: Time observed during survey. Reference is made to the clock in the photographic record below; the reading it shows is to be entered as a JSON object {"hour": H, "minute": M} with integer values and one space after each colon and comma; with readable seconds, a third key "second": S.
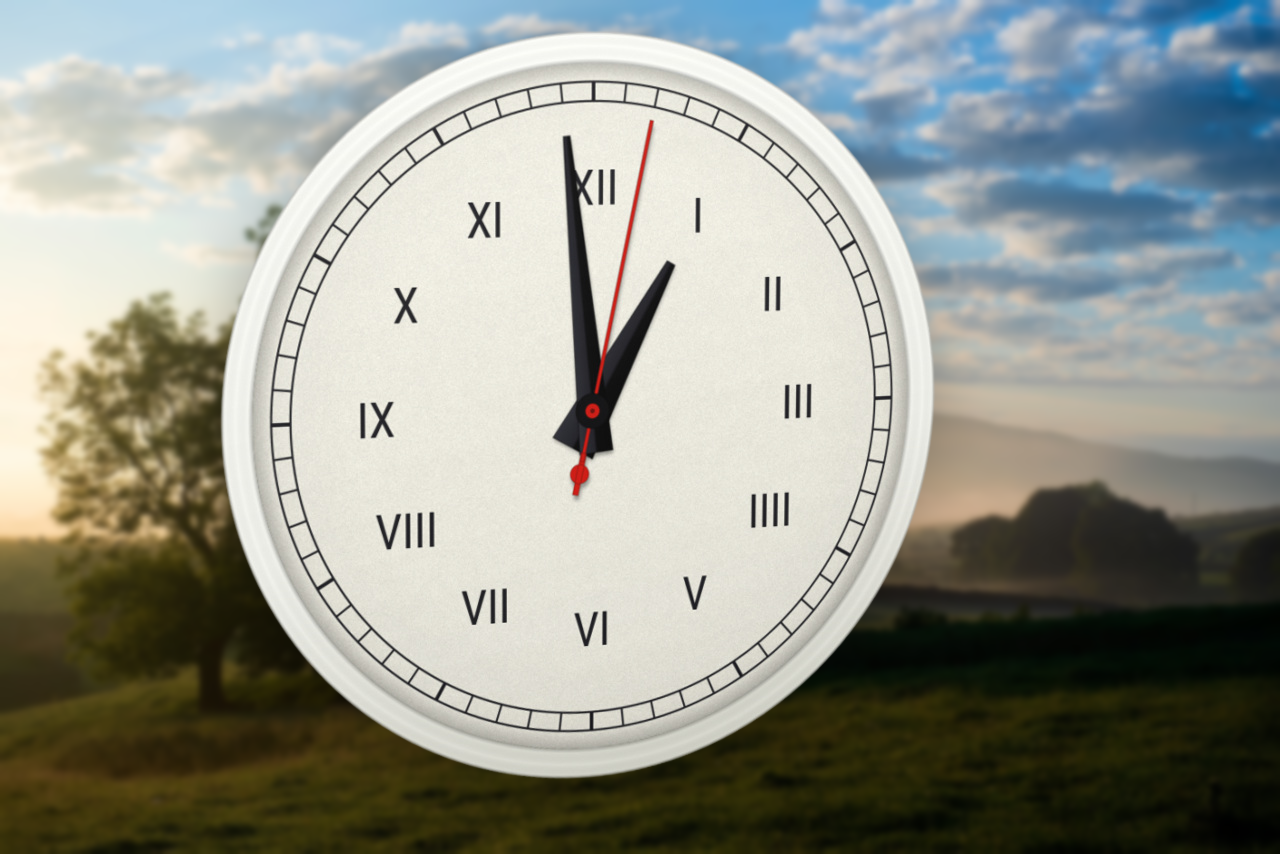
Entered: {"hour": 12, "minute": 59, "second": 2}
